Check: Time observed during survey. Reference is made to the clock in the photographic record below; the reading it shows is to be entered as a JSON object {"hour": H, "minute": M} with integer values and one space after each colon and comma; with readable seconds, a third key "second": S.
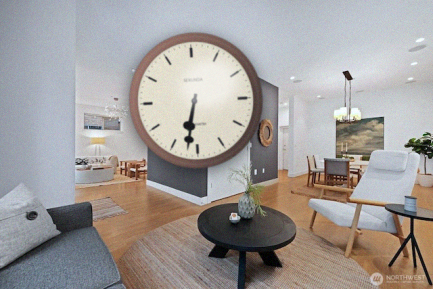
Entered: {"hour": 6, "minute": 32}
